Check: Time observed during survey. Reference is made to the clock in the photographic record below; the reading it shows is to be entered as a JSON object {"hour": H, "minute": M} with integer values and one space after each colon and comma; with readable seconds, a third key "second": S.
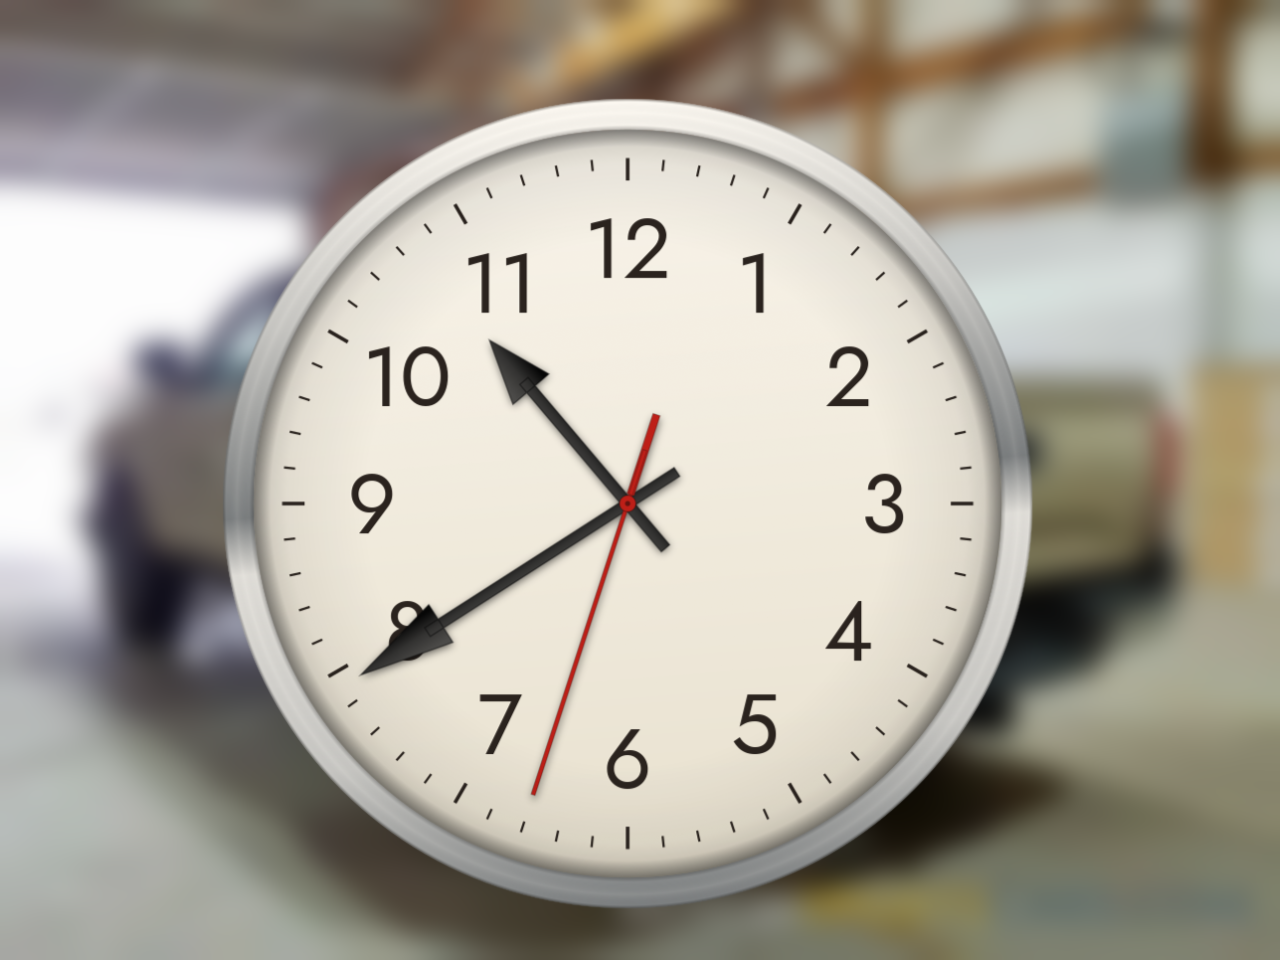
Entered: {"hour": 10, "minute": 39, "second": 33}
